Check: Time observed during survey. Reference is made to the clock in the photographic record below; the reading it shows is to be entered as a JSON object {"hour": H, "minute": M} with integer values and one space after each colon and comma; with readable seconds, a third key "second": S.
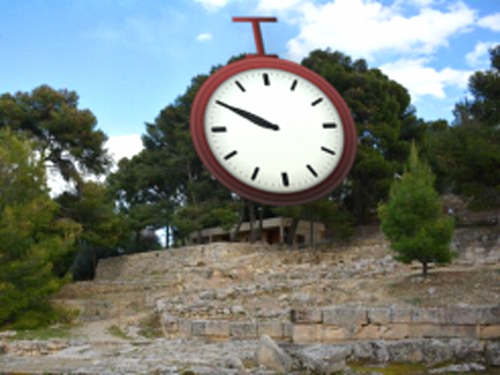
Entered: {"hour": 9, "minute": 50}
